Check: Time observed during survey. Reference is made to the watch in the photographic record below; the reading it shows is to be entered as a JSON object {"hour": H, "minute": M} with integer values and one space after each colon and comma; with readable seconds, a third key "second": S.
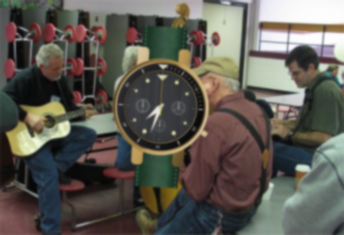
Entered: {"hour": 7, "minute": 33}
